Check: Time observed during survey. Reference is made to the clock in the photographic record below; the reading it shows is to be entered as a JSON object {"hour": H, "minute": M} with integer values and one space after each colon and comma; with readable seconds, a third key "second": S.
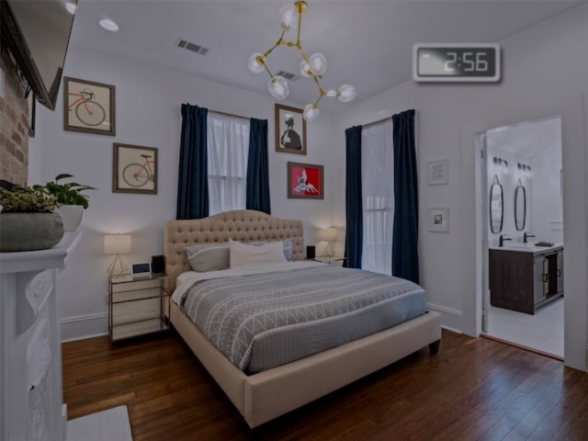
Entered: {"hour": 2, "minute": 56}
